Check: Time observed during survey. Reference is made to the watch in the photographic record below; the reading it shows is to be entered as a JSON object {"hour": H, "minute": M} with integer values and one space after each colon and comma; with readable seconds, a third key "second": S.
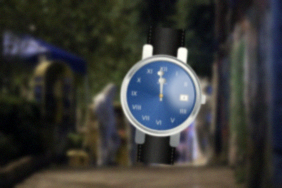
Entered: {"hour": 11, "minute": 59}
